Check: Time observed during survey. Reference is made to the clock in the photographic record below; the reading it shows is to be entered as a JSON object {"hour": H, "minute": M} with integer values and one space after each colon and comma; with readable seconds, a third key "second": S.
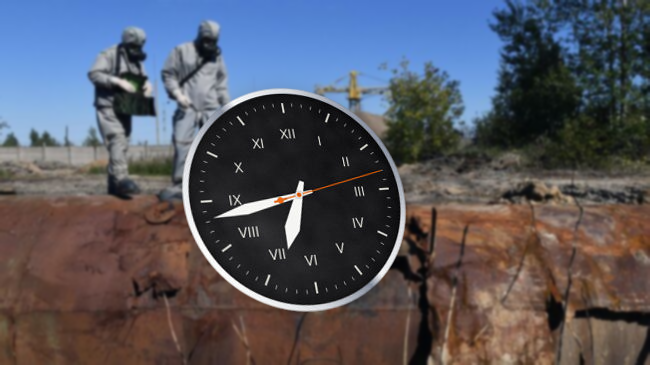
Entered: {"hour": 6, "minute": 43, "second": 13}
